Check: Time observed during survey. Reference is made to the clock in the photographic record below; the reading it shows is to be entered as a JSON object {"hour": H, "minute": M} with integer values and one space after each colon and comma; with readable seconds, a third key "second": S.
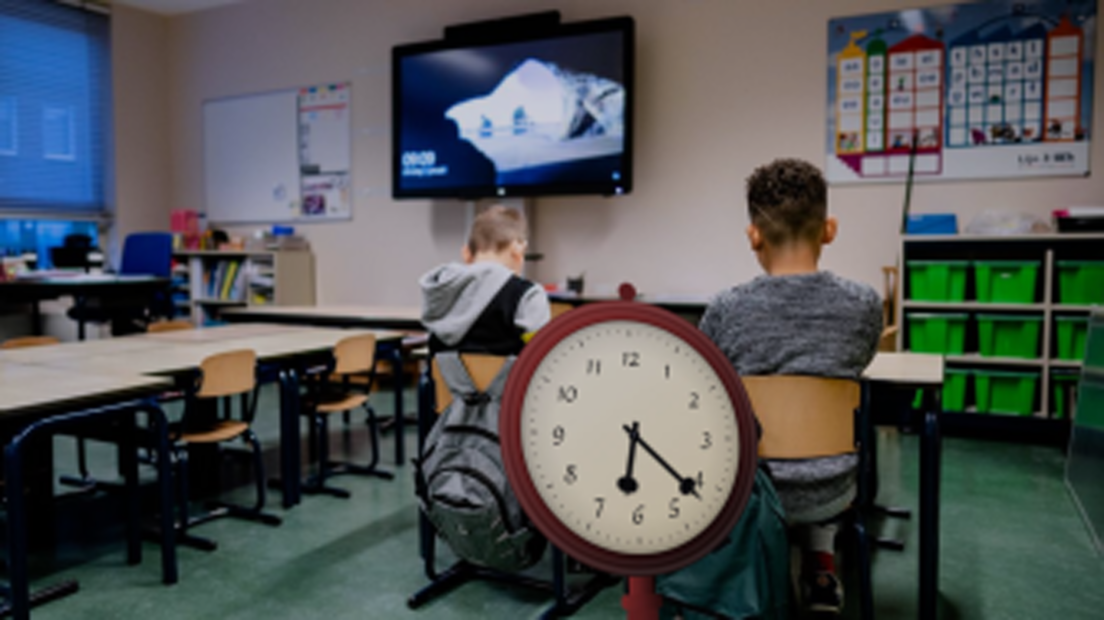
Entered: {"hour": 6, "minute": 22}
